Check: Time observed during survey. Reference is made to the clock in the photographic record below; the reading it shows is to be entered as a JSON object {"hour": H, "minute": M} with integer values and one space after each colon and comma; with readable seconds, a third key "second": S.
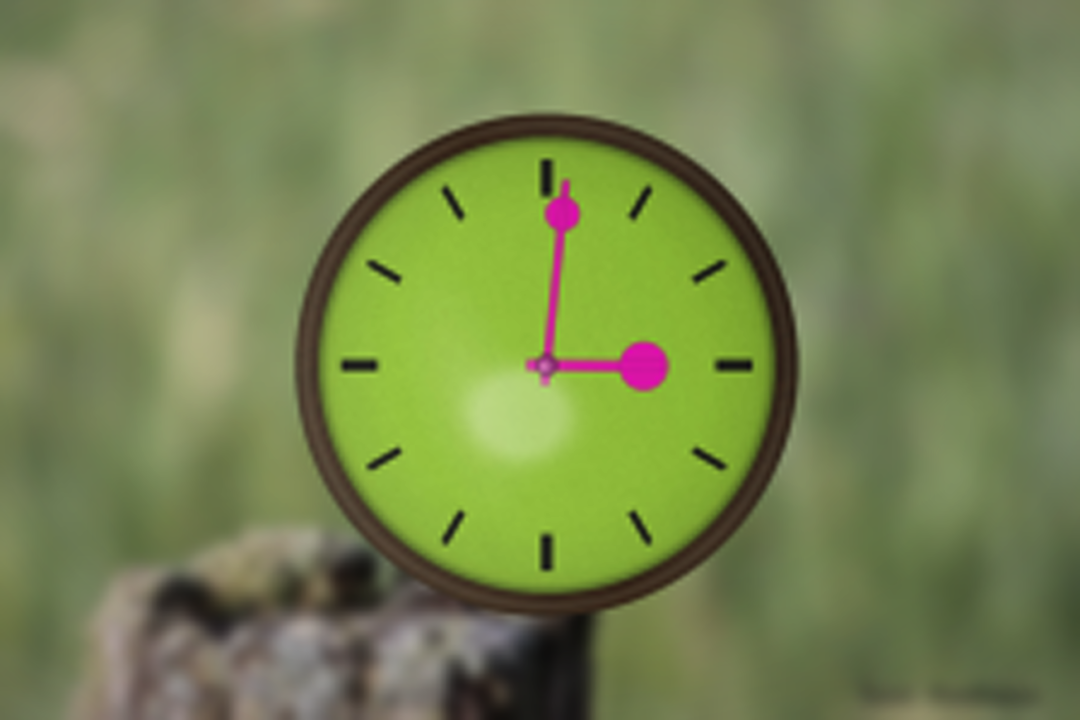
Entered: {"hour": 3, "minute": 1}
